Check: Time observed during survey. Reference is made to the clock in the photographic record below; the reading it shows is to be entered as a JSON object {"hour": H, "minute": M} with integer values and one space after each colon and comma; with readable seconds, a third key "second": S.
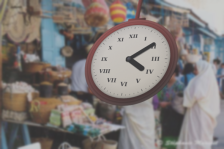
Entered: {"hour": 4, "minute": 9}
